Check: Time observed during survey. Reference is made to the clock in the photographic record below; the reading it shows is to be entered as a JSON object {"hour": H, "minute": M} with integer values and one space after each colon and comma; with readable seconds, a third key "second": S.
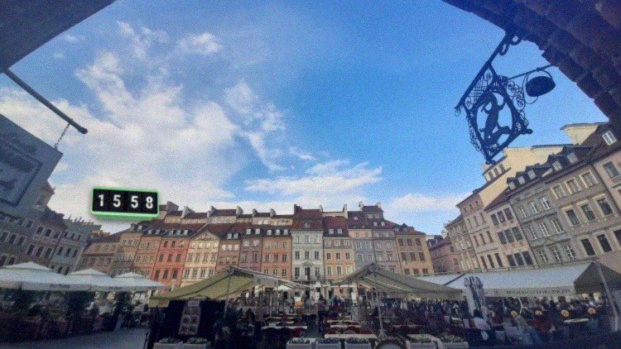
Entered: {"hour": 15, "minute": 58}
